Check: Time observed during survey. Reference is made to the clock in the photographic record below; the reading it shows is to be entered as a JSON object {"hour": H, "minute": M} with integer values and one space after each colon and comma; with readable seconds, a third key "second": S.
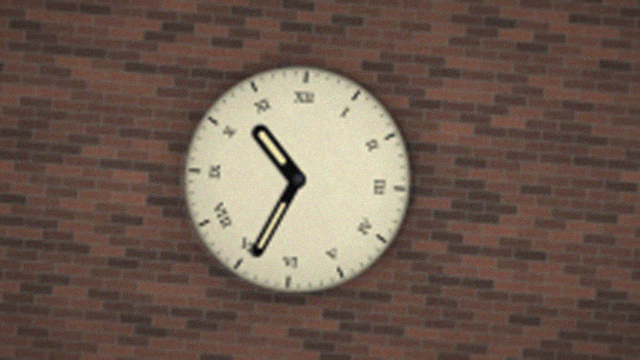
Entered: {"hour": 10, "minute": 34}
